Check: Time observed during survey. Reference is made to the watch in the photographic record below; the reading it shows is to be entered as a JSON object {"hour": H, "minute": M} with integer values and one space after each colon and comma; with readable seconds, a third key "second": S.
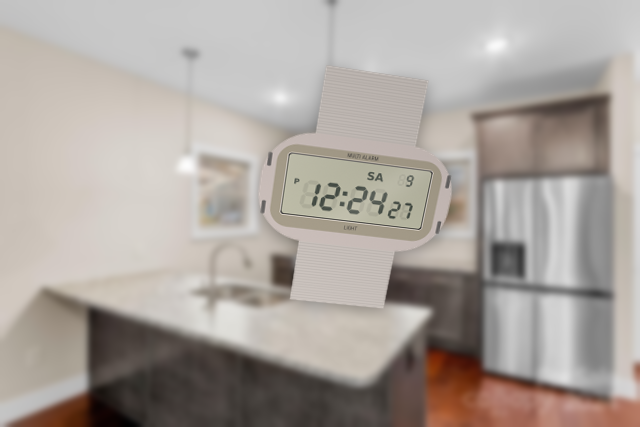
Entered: {"hour": 12, "minute": 24, "second": 27}
